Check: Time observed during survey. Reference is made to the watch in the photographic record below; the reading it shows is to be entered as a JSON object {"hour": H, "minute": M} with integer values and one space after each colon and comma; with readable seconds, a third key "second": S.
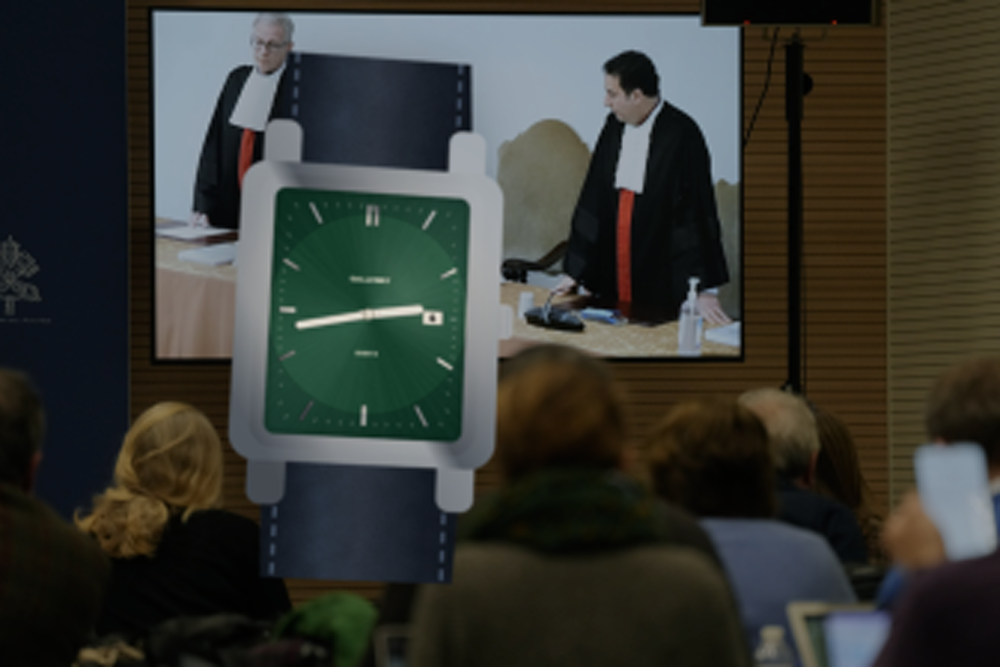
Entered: {"hour": 2, "minute": 43}
